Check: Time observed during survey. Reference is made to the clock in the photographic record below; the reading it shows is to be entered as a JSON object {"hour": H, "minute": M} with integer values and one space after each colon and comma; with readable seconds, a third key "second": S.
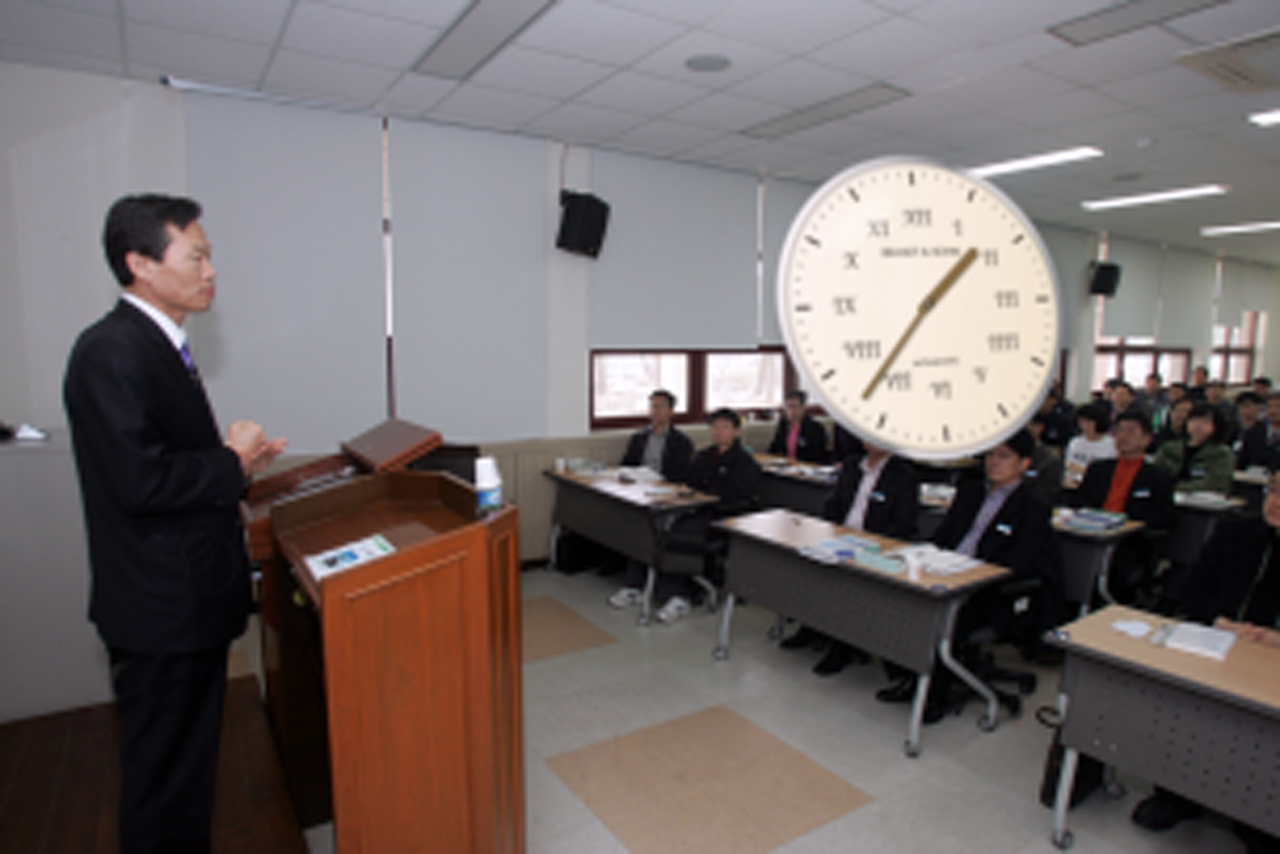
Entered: {"hour": 1, "minute": 37}
